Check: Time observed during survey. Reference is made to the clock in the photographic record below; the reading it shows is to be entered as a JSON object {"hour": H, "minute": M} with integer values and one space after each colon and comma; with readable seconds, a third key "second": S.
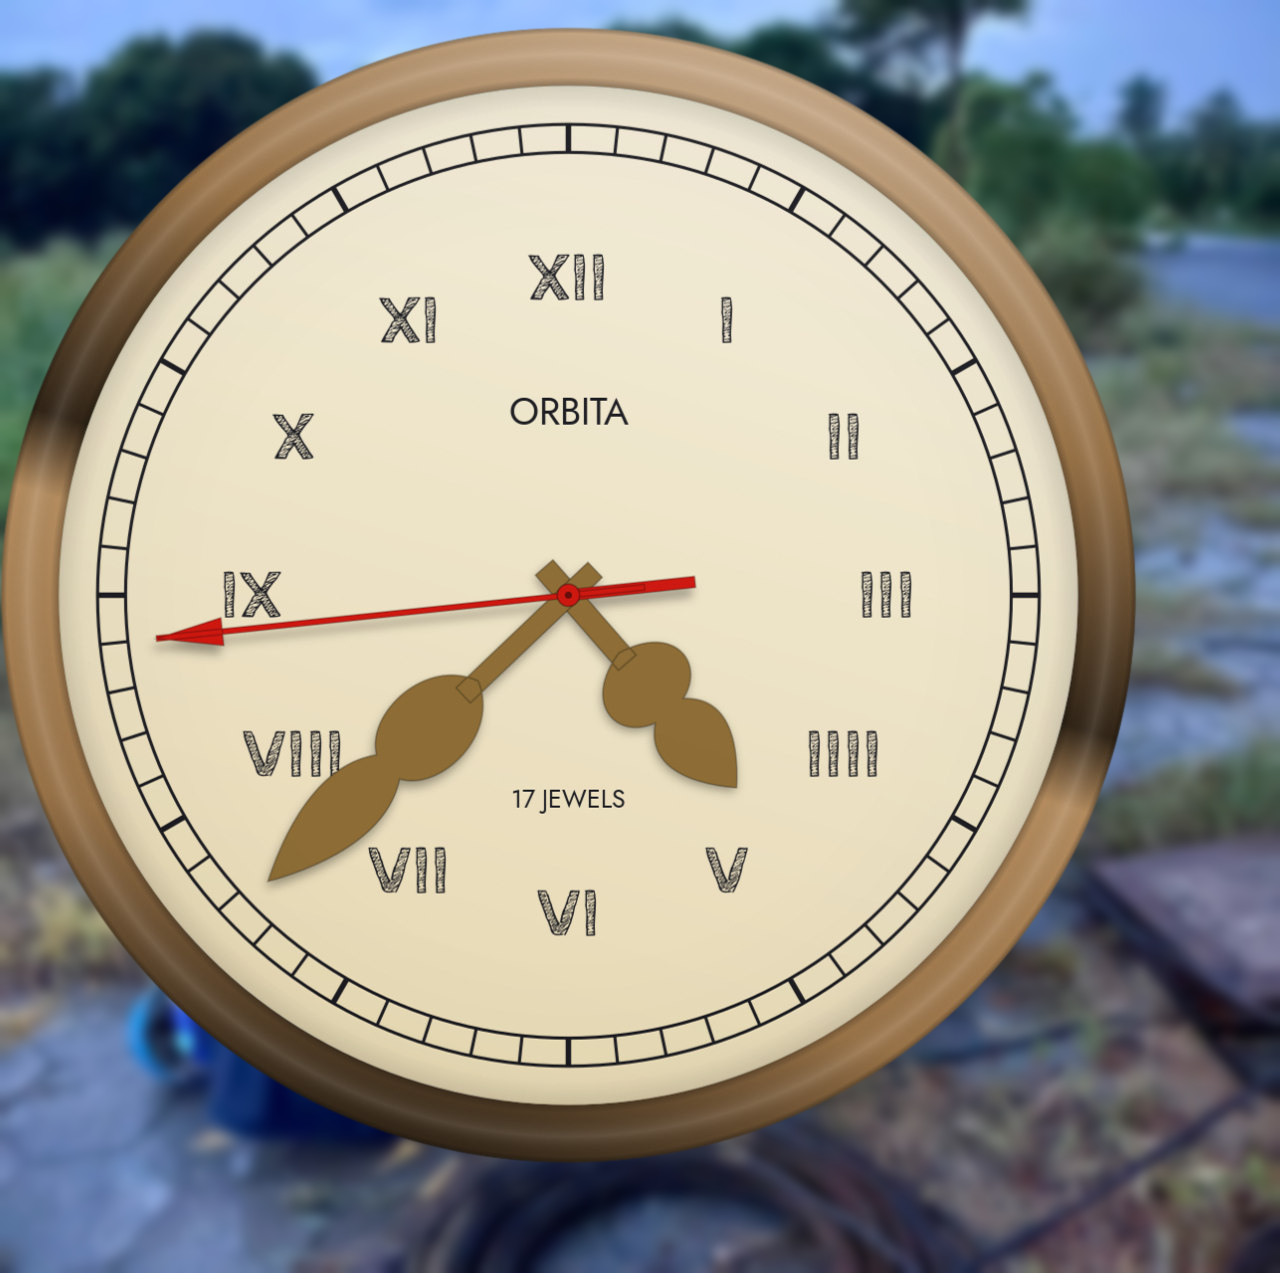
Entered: {"hour": 4, "minute": 37, "second": 44}
